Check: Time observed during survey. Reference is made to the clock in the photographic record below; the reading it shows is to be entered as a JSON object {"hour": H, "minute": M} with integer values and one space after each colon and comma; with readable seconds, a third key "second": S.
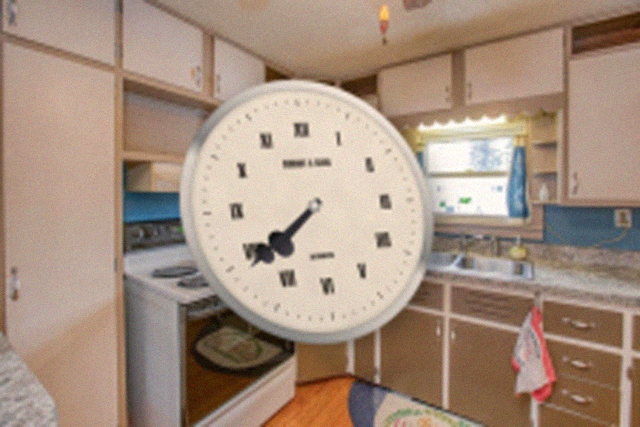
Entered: {"hour": 7, "minute": 39}
